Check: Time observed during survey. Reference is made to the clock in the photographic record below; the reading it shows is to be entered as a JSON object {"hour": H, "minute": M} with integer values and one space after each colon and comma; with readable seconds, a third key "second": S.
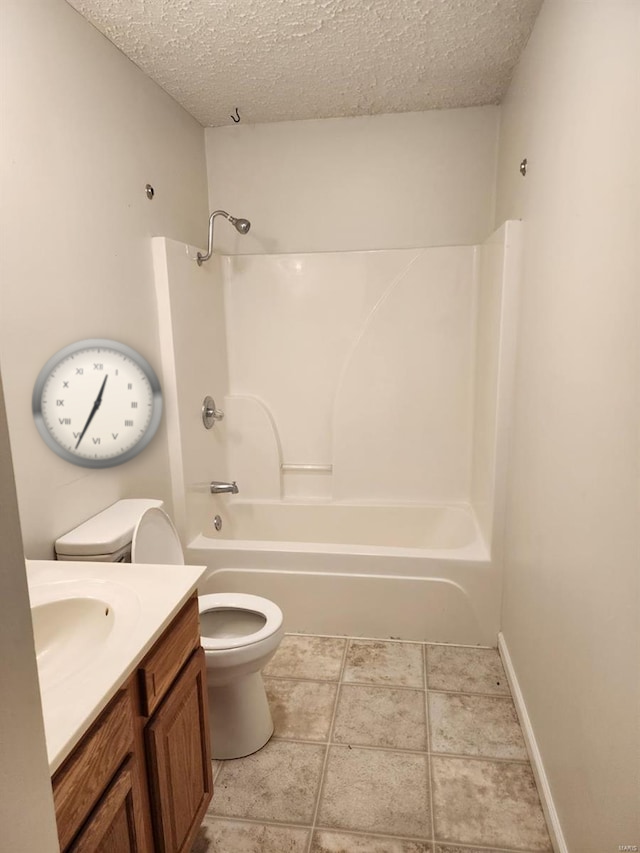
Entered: {"hour": 12, "minute": 34}
